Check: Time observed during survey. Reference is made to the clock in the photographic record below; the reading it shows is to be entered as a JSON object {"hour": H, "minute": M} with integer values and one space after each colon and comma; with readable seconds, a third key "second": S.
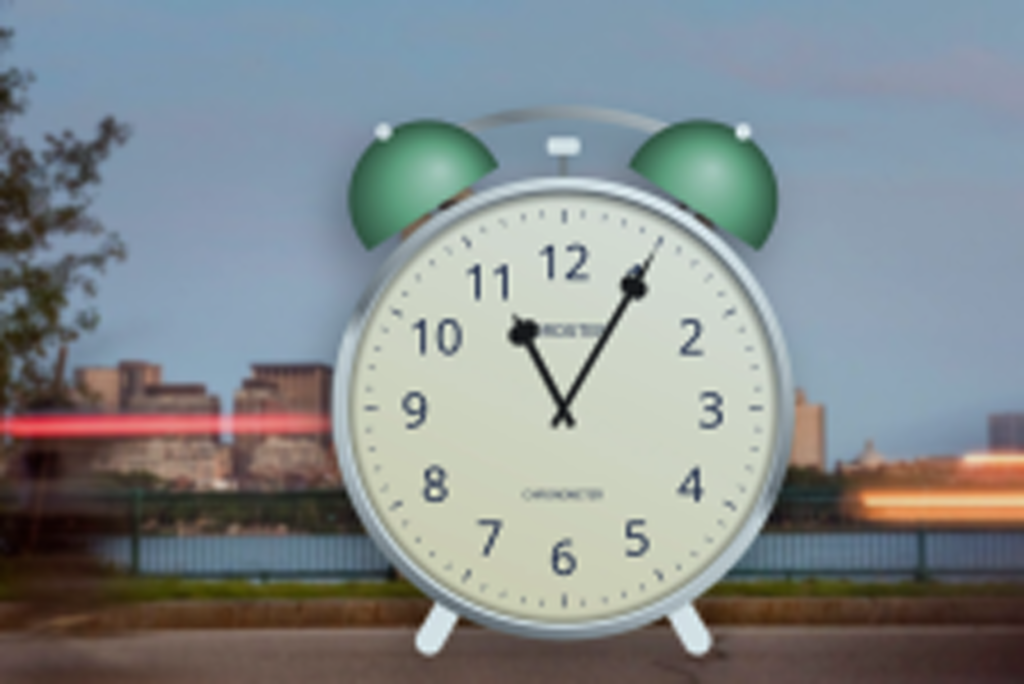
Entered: {"hour": 11, "minute": 5}
